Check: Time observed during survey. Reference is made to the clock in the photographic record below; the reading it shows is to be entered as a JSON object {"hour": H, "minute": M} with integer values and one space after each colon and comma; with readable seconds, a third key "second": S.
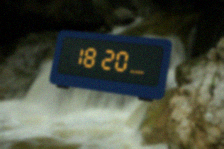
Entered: {"hour": 18, "minute": 20}
